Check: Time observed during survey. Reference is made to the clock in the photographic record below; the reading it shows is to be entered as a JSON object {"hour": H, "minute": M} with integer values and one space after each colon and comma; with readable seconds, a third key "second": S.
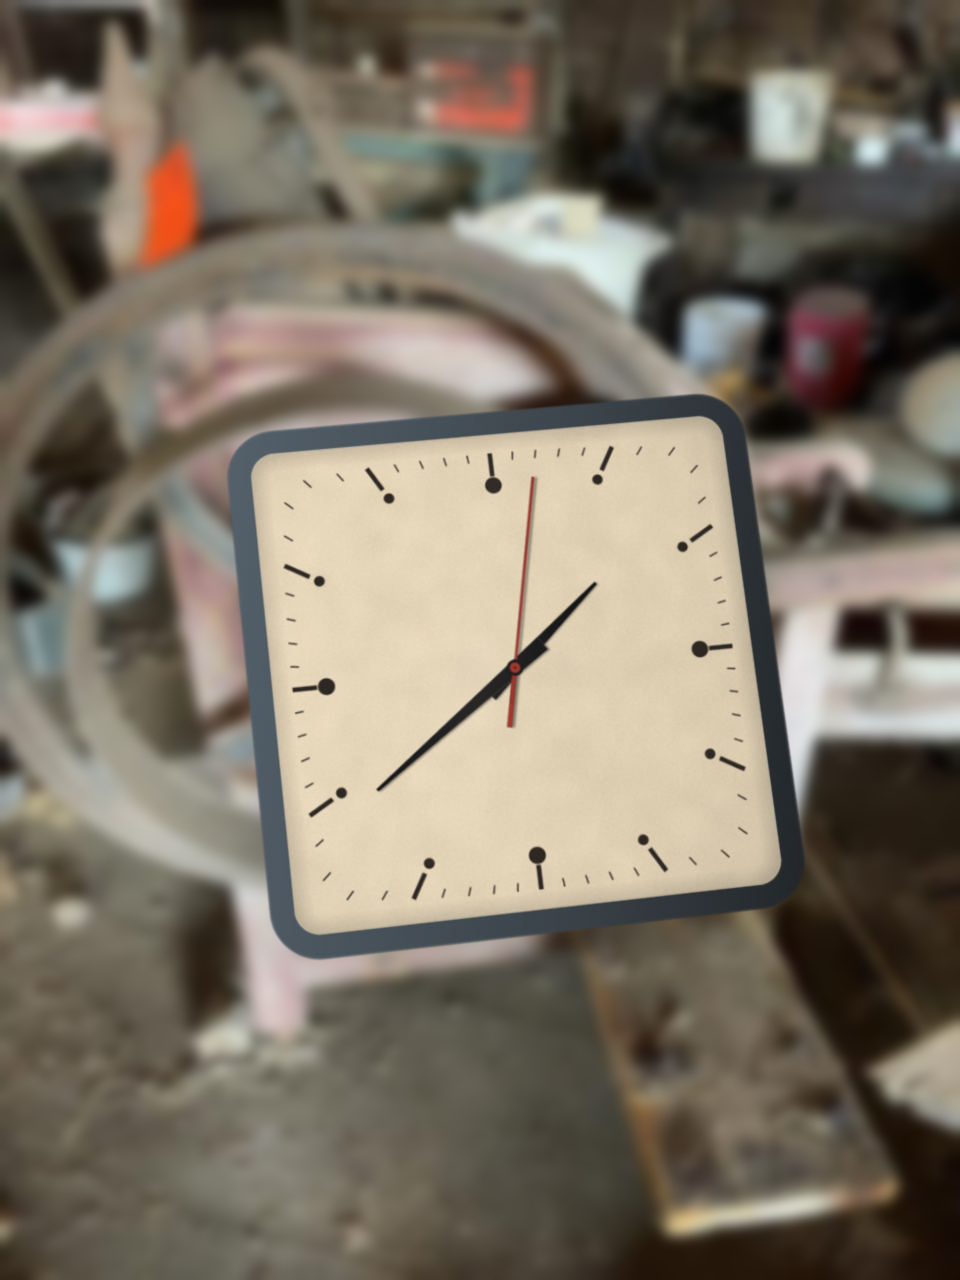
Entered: {"hour": 1, "minute": 39, "second": 2}
